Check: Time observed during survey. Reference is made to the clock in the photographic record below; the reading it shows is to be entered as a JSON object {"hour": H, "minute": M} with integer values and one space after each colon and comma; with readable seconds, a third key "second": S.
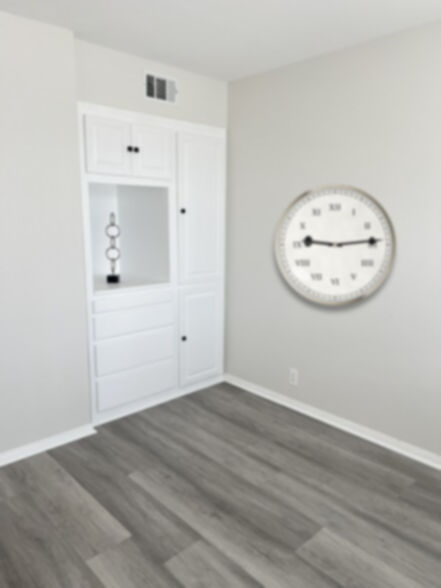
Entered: {"hour": 9, "minute": 14}
